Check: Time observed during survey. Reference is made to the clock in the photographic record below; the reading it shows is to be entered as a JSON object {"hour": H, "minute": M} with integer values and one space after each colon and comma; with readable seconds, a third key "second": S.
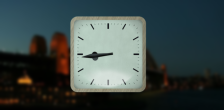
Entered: {"hour": 8, "minute": 44}
